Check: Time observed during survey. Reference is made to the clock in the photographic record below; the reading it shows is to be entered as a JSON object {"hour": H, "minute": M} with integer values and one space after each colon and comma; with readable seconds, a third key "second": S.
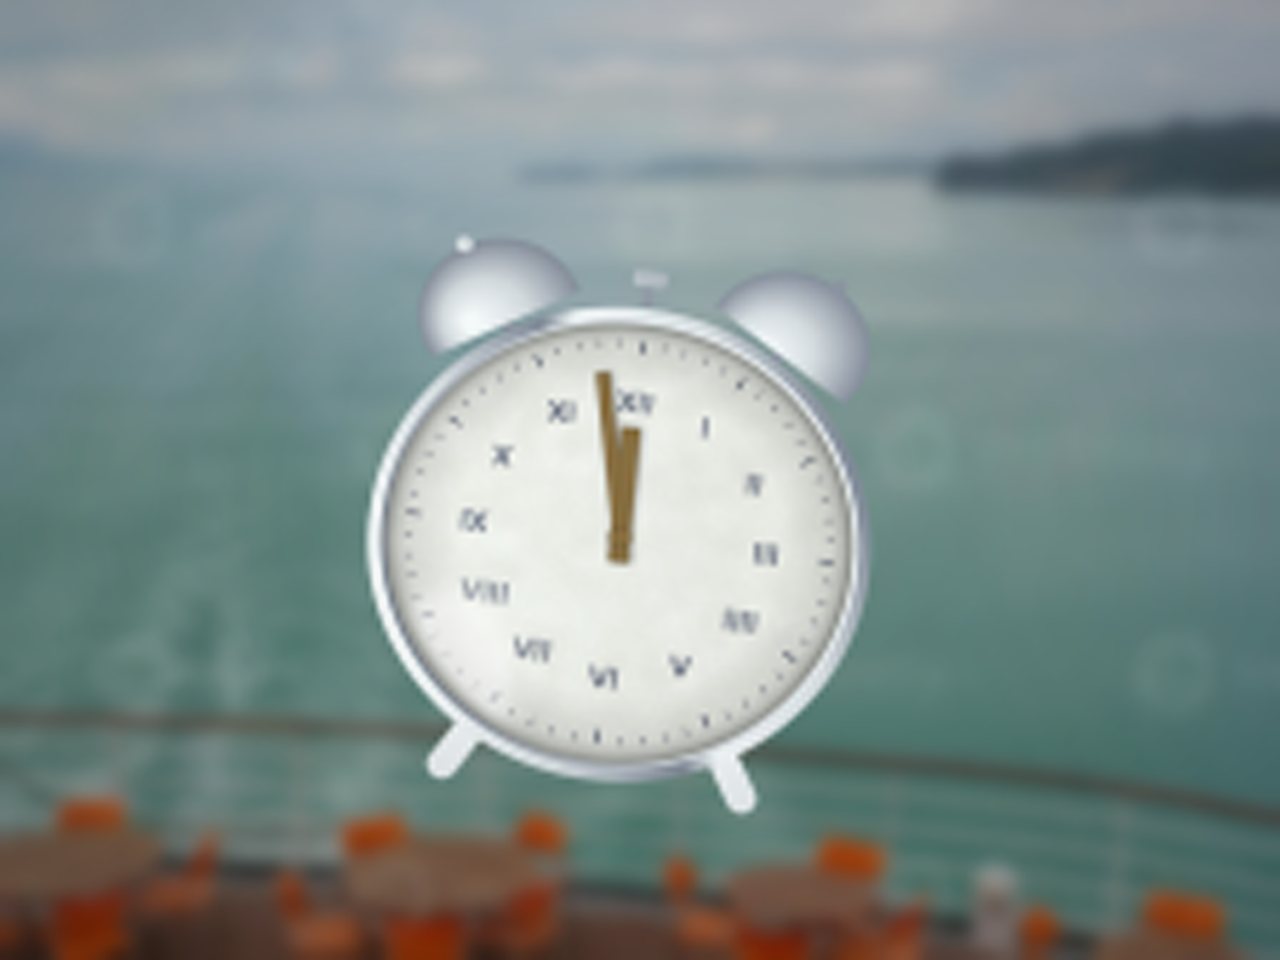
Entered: {"hour": 11, "minute": 58}
